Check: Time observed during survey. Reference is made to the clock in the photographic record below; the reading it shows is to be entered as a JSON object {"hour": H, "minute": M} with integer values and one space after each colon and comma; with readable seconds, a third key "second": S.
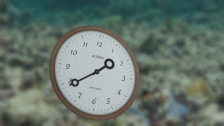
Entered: {"hour": 1, "minute": 39}
